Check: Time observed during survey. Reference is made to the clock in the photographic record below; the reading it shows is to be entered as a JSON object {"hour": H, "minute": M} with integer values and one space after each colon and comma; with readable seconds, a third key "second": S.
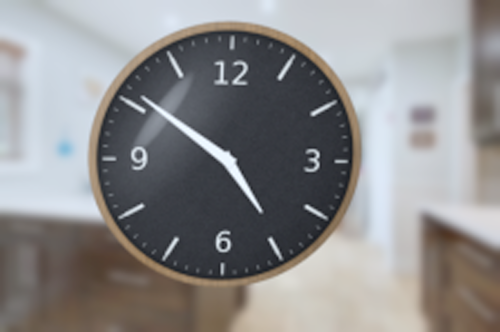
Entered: {"hour": 4, "minute": 51}
